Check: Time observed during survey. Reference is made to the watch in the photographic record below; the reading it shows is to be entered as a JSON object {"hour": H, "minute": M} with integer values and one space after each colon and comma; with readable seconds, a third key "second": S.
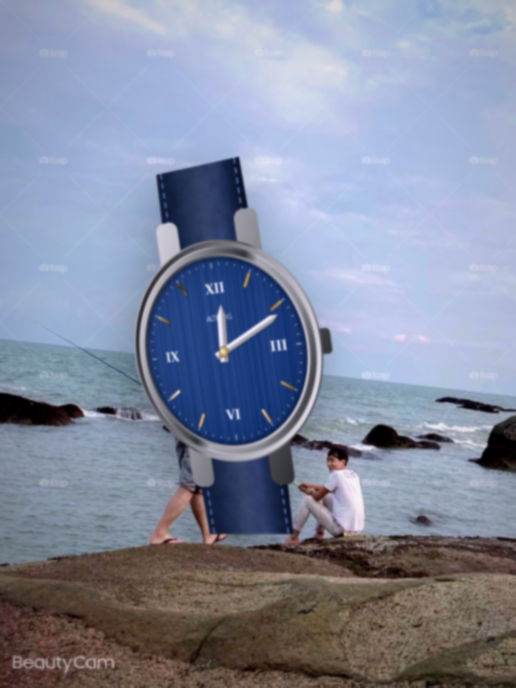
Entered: {"hour": 12, "minute": 11}
